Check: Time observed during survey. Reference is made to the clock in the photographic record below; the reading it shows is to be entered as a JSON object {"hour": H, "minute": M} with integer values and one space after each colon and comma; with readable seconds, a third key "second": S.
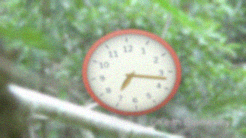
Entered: {"hour": 7, "minute": 17}
